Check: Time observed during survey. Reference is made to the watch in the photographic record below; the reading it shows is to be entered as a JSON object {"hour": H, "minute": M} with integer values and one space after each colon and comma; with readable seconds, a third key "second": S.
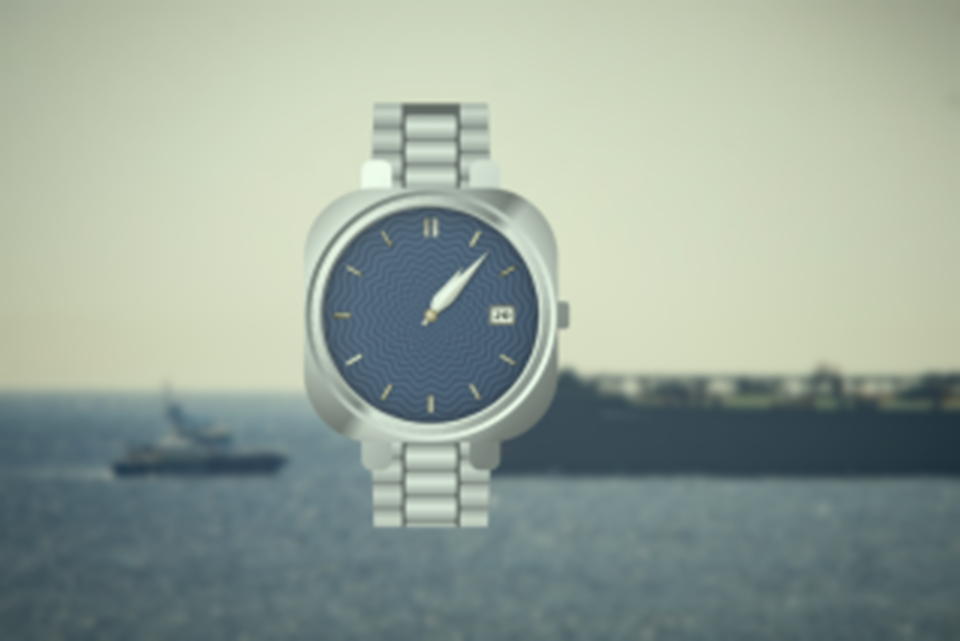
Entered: {"hour": 1, "minute": 7}
